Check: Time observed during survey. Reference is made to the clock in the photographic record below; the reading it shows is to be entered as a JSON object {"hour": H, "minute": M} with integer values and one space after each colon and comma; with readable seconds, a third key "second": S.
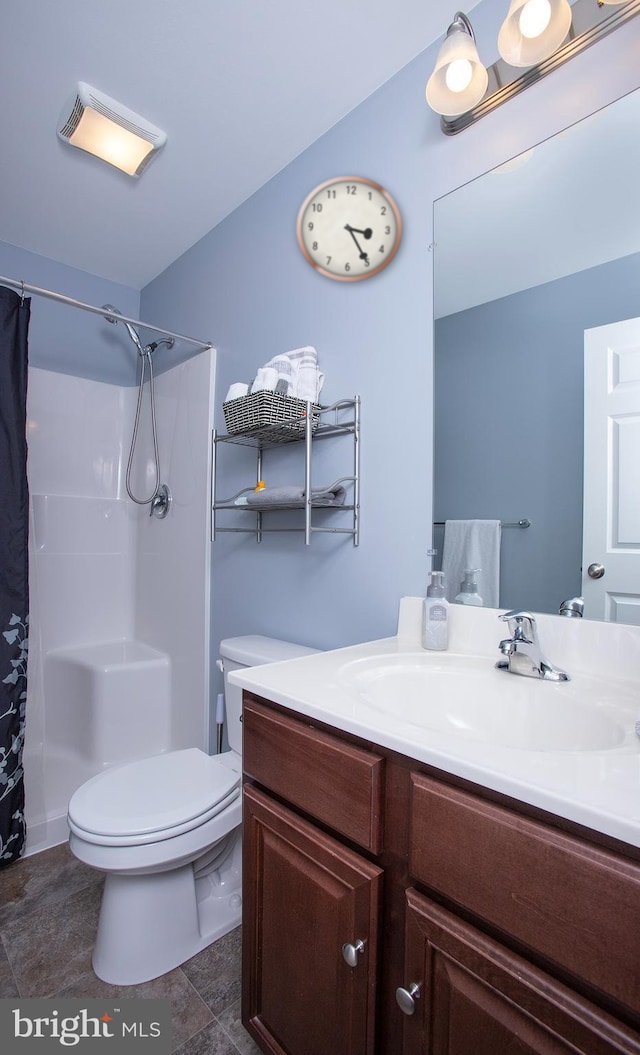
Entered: {"hour": 3, "minute": 25}
